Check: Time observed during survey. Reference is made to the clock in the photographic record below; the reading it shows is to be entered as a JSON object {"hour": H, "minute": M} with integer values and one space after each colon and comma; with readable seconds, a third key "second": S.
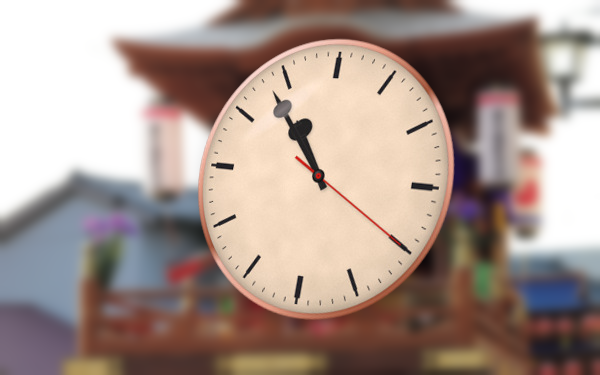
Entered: {"hour": 10, "minute": 53, "second": 20}
